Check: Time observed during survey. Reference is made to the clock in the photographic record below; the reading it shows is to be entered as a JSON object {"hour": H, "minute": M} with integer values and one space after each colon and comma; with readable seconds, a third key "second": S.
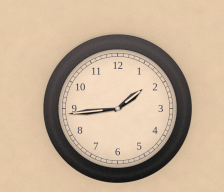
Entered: {"hour": 1, "minute": 44}
